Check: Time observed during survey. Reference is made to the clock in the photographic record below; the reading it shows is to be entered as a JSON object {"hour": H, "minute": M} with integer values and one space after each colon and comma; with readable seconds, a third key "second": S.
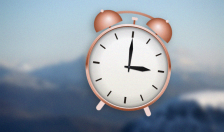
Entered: {"hour": 3, "minute": 0}
